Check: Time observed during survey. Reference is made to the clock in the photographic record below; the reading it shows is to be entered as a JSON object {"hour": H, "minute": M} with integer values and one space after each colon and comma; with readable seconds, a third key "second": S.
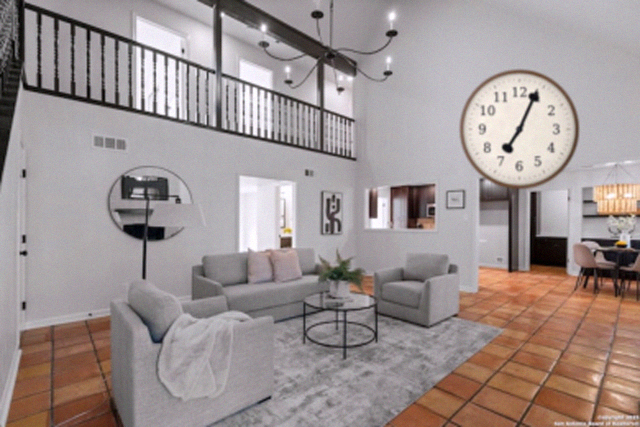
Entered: {"hour": 7, "minute": 4}
